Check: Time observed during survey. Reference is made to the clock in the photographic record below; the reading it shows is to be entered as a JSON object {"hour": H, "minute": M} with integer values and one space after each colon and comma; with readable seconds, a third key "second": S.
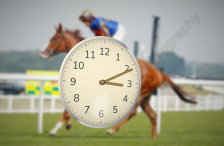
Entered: {"hour": 3, "minute": 11}
